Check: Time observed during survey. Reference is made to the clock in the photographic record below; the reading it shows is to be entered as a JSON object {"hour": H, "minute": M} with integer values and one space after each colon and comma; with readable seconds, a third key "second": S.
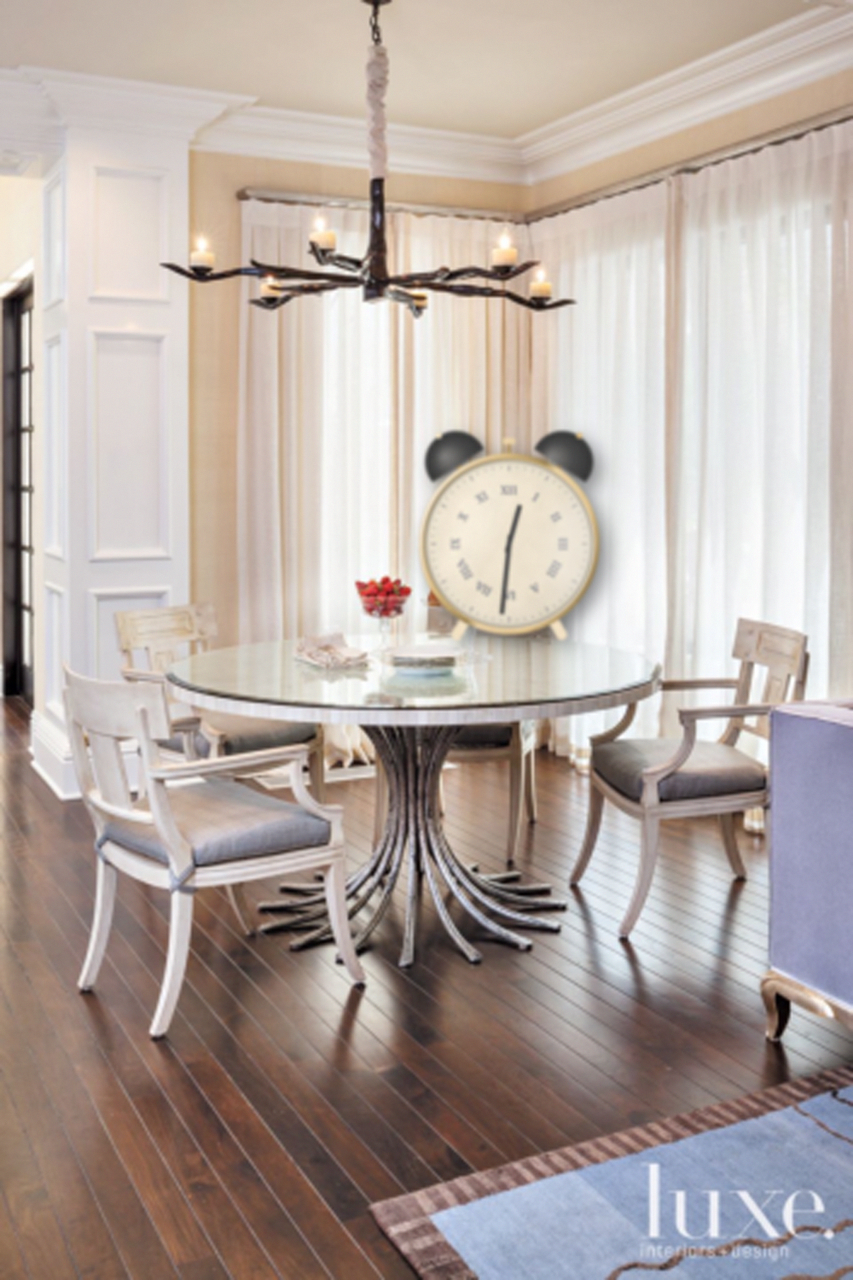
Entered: {"hour": 12, "minute": 31}
